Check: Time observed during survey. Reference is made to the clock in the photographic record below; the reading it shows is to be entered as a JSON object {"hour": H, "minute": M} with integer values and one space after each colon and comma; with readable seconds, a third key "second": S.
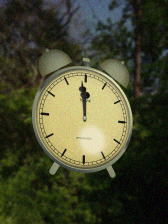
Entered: {"hour": 11, "minute": 59}
